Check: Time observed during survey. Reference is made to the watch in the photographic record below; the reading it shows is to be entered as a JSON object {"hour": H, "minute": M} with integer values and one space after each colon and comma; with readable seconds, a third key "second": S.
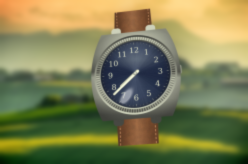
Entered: {"hour": 7, "minute": 38}
